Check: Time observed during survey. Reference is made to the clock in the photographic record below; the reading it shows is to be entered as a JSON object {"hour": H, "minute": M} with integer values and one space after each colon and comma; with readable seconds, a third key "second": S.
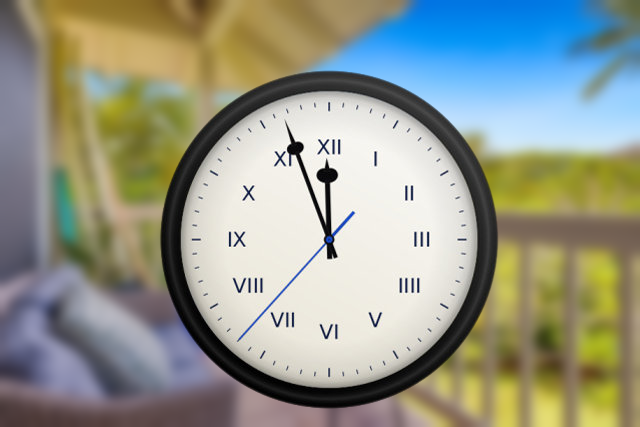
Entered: {"hour": 11, "minute": 56, "second": 37}
